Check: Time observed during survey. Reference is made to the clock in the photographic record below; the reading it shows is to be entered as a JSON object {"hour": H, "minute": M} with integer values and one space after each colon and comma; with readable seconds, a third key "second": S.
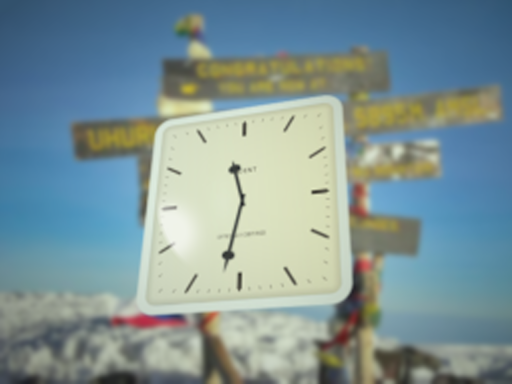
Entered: {"hour": 11, "minute": 32}
